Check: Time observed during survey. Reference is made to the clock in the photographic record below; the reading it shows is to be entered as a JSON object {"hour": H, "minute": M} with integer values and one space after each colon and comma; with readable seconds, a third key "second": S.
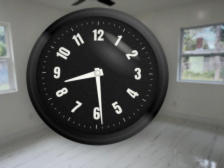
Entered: {"hour": 8, "minute": 29}
